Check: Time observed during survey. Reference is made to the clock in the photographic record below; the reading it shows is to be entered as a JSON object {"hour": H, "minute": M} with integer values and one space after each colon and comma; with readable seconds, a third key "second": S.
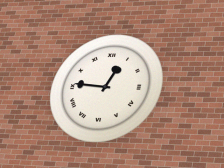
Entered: {"hour": 12, "minute": 46}
